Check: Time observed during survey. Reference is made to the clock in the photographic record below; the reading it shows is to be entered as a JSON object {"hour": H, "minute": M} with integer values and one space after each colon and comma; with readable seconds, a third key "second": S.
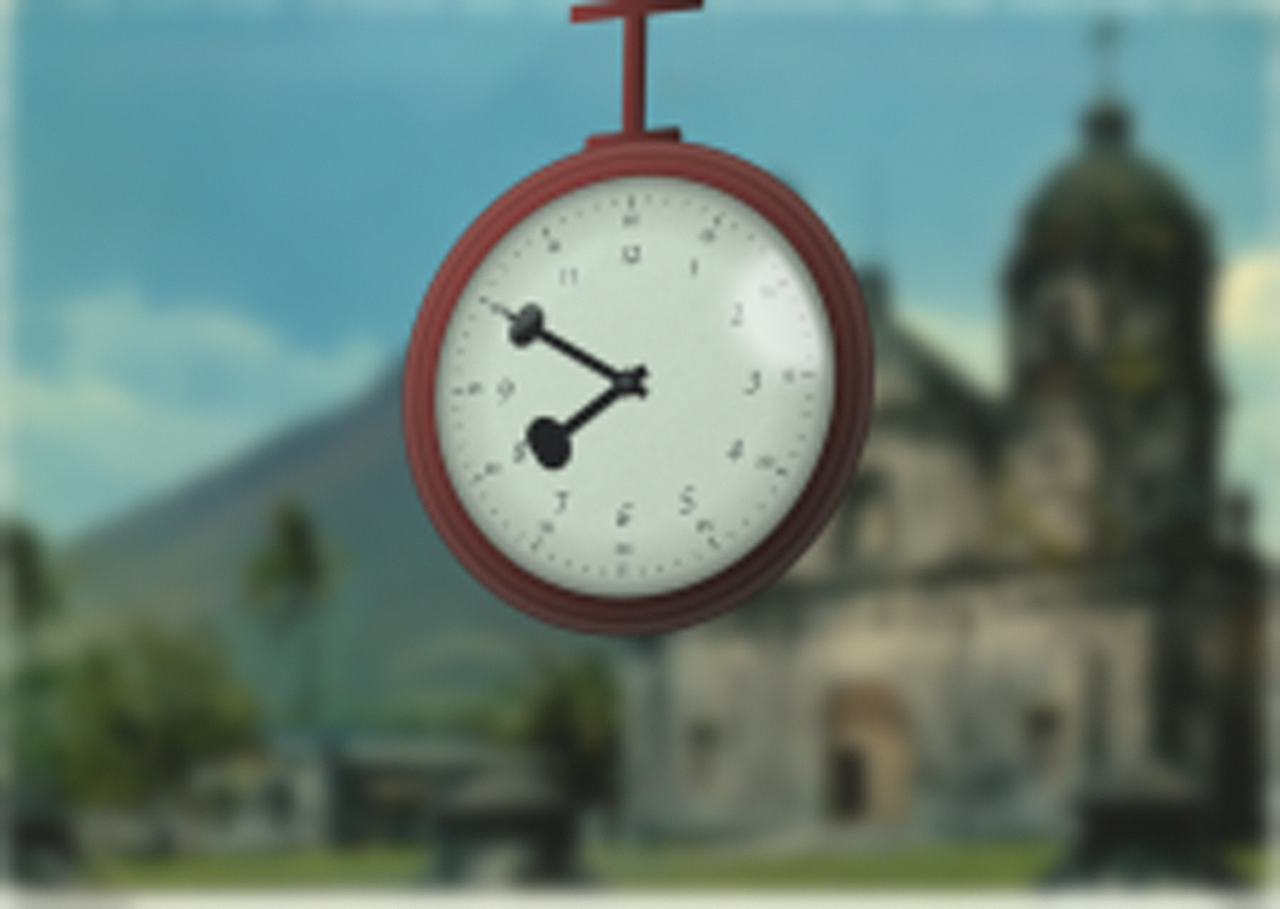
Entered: {"hour": 7, "minute": 50}
